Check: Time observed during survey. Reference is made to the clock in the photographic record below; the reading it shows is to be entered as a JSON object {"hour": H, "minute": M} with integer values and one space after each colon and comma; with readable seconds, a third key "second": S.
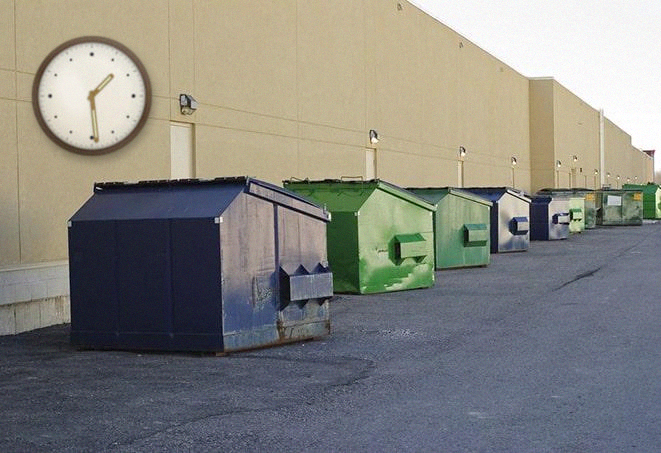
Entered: {"hour": 1, "minute": 29}
